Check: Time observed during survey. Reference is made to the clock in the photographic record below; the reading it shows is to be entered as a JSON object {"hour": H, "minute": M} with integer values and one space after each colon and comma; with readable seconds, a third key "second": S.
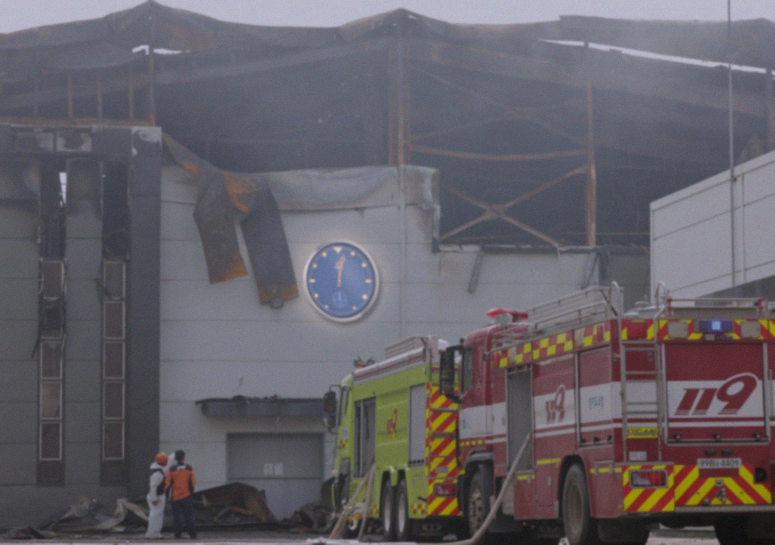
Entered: {"hour": 12, "minute": 2}
